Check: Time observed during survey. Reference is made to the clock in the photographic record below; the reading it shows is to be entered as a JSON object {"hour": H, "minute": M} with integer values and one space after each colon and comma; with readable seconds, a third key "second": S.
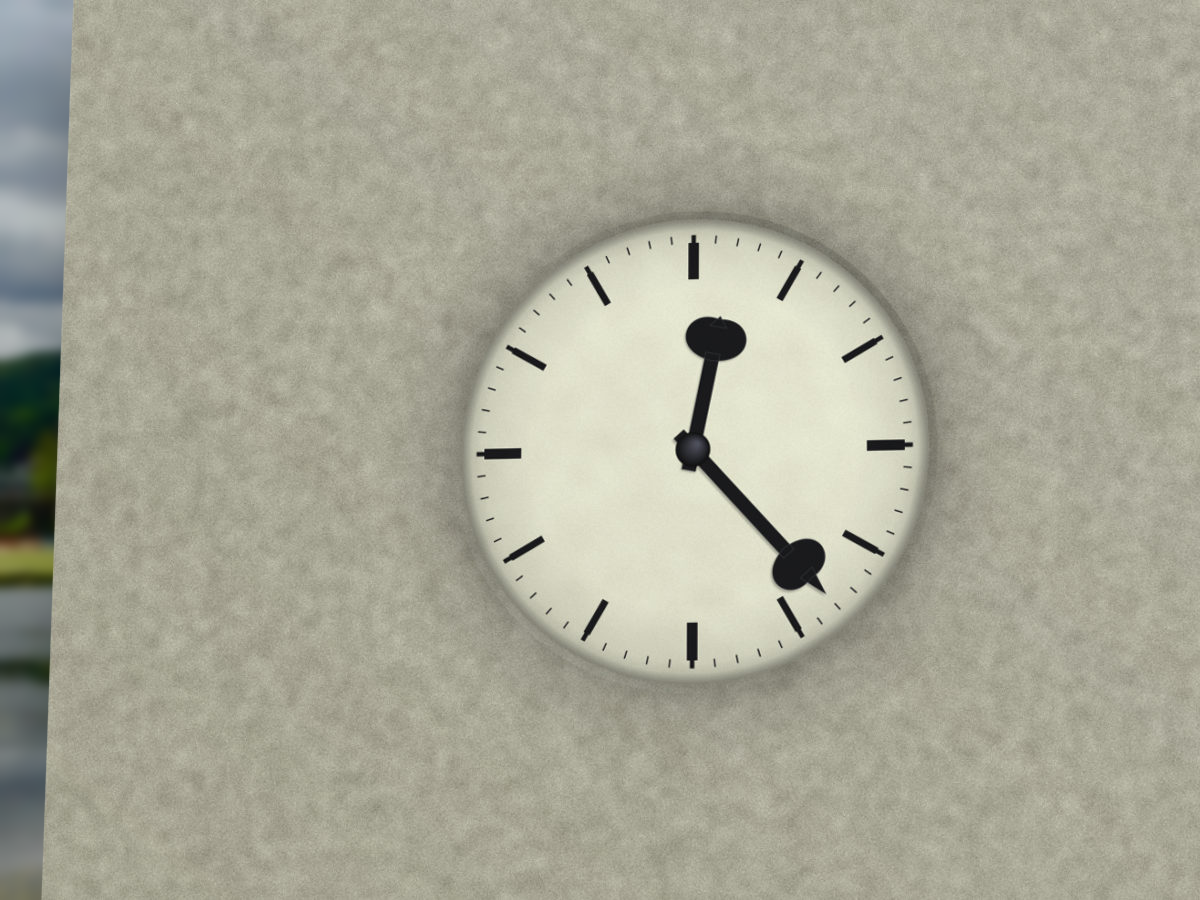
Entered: {"hour": 12, "minute": 23}
